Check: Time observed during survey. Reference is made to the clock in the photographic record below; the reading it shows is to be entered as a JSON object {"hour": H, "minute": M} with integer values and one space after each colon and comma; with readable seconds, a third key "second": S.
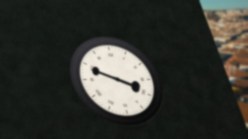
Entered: {"hour": 3, "minute": 49}
